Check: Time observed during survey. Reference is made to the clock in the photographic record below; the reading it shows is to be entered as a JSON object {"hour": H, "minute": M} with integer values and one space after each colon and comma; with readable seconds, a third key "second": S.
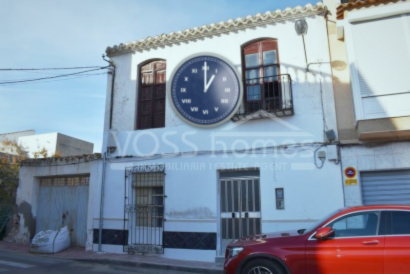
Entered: {"hour": 1, "minute": 0}
